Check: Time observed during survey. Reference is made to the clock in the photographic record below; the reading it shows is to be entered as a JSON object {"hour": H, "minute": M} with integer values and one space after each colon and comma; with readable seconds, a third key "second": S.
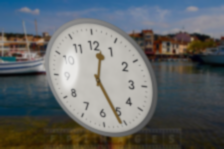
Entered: {"hour": 12, "minute": 26}
